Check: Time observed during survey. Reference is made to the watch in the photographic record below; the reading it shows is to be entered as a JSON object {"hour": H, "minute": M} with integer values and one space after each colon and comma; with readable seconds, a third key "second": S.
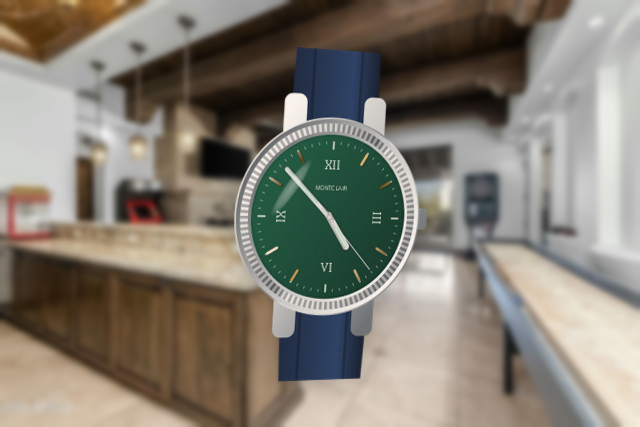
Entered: {"hour": 4, "minute": 52, "second": 23}
